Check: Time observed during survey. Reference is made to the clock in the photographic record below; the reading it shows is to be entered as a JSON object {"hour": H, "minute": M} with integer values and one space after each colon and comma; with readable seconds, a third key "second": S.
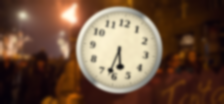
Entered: {"hour": 5, "minute": 32}
